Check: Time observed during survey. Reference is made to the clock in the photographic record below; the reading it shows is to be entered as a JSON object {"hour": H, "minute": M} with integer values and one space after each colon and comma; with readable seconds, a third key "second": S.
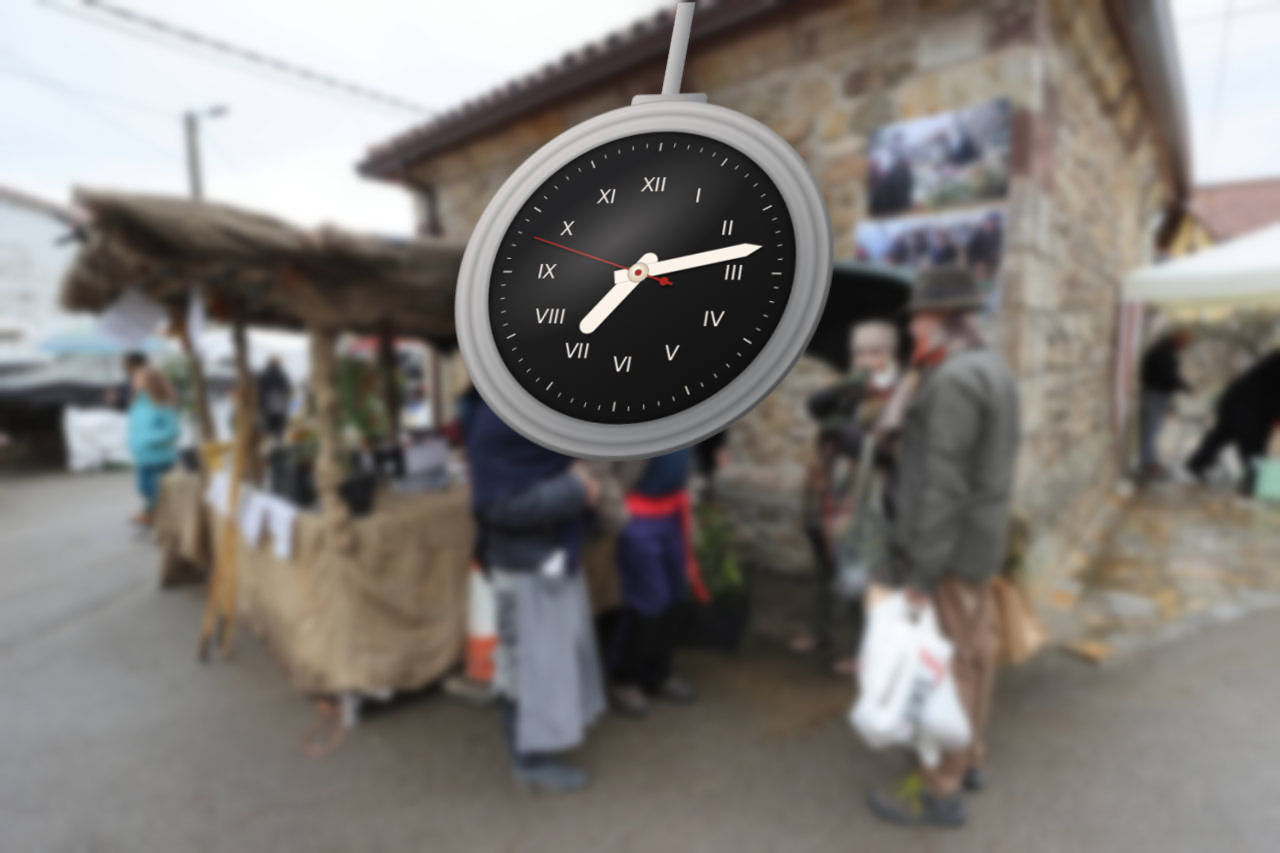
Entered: {"hour": 7, "minute": 12, "second": 48}
